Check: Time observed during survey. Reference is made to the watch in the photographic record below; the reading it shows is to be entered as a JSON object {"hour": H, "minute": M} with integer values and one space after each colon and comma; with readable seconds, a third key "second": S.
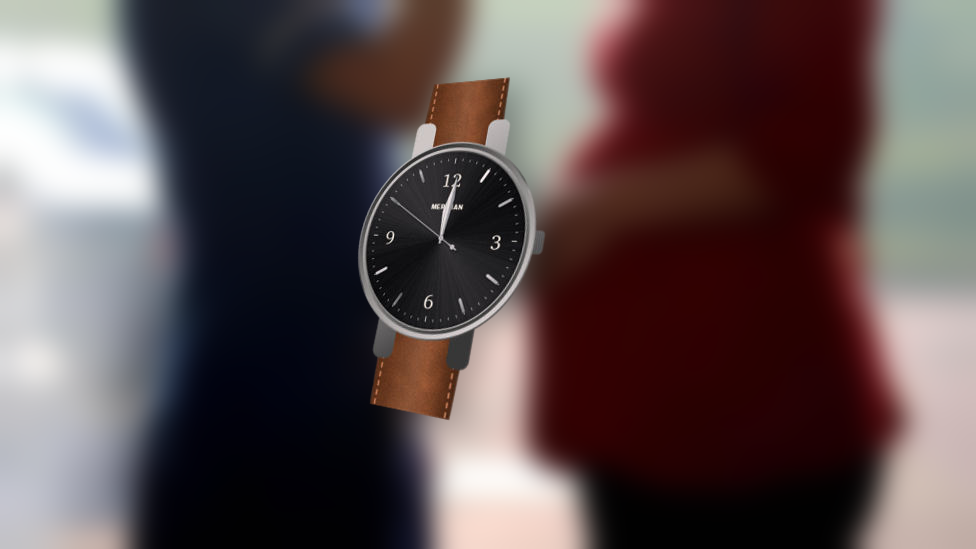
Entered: {"hour": 12, "minute": 0, "second": 50}
